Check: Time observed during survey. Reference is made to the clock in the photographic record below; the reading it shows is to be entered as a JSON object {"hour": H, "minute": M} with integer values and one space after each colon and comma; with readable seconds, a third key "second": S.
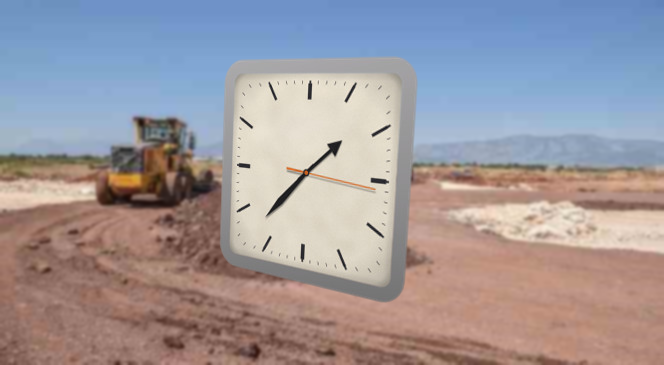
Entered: {"hour": 1, "minute": 37, "second": 16}
